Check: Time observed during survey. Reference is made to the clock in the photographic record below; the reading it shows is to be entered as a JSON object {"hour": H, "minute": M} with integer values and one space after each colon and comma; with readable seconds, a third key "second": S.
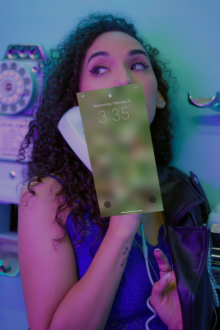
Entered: {"hour": 3, "minute": 35}
